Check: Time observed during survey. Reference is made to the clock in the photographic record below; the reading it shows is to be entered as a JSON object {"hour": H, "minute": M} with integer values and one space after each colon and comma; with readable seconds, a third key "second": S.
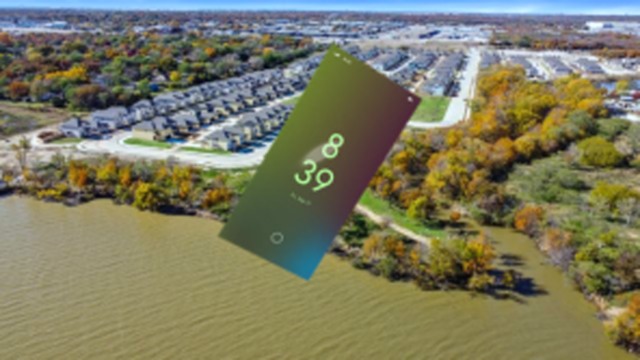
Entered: {"hour": 8, "minute": 39}
